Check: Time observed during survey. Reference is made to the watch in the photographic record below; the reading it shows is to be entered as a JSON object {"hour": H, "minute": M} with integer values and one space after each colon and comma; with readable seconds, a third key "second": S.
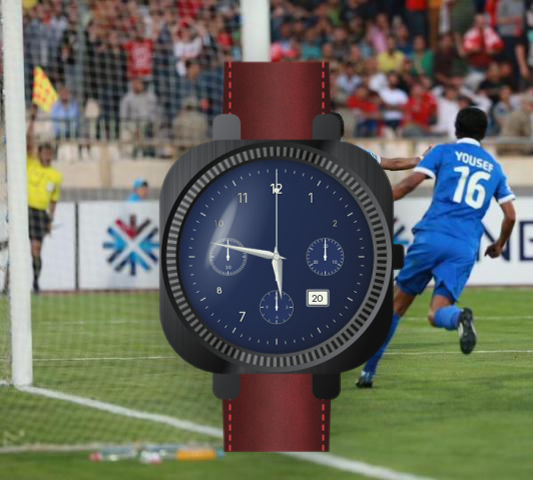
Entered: {"hour": 5, "minute": 47}
